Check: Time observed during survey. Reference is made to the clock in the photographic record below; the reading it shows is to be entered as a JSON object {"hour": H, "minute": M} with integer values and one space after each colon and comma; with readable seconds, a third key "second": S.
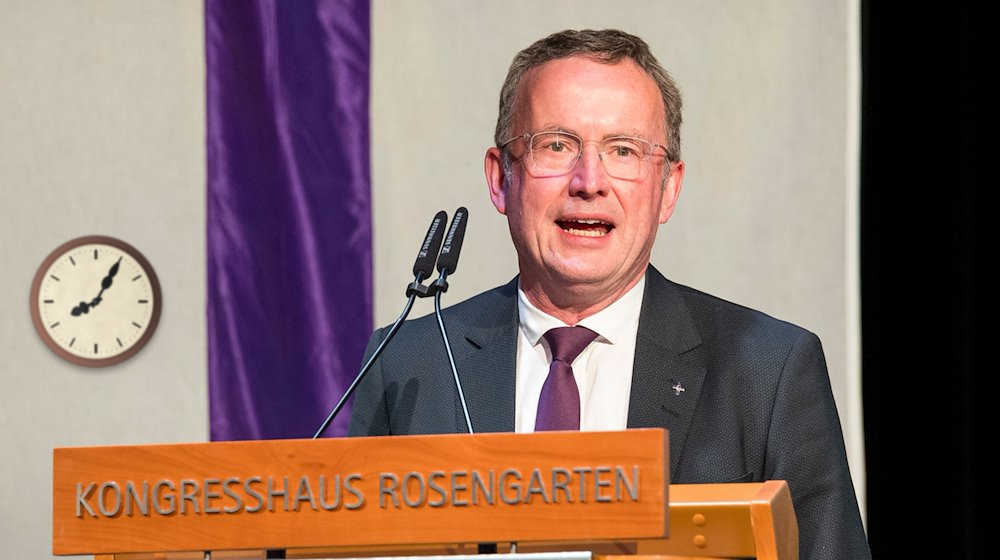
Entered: {"hour": 8, "minute": 5}
